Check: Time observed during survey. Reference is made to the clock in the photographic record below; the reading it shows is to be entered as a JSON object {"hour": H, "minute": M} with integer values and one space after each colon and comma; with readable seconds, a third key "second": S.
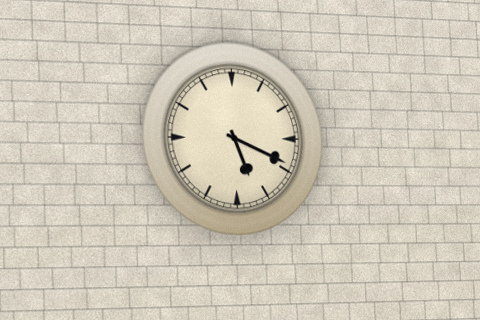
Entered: {"hour": 5, "minute": 19}
